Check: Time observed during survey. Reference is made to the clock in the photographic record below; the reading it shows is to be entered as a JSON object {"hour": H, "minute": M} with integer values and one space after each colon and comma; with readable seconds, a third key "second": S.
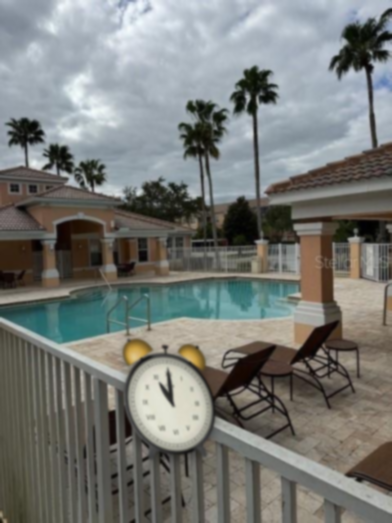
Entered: {"hour": 11, "minute": 0}
